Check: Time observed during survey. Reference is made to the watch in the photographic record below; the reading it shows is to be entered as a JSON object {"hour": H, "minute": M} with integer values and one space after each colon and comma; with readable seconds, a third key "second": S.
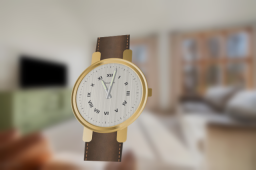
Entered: {"hour": 11, "minute": 2}
